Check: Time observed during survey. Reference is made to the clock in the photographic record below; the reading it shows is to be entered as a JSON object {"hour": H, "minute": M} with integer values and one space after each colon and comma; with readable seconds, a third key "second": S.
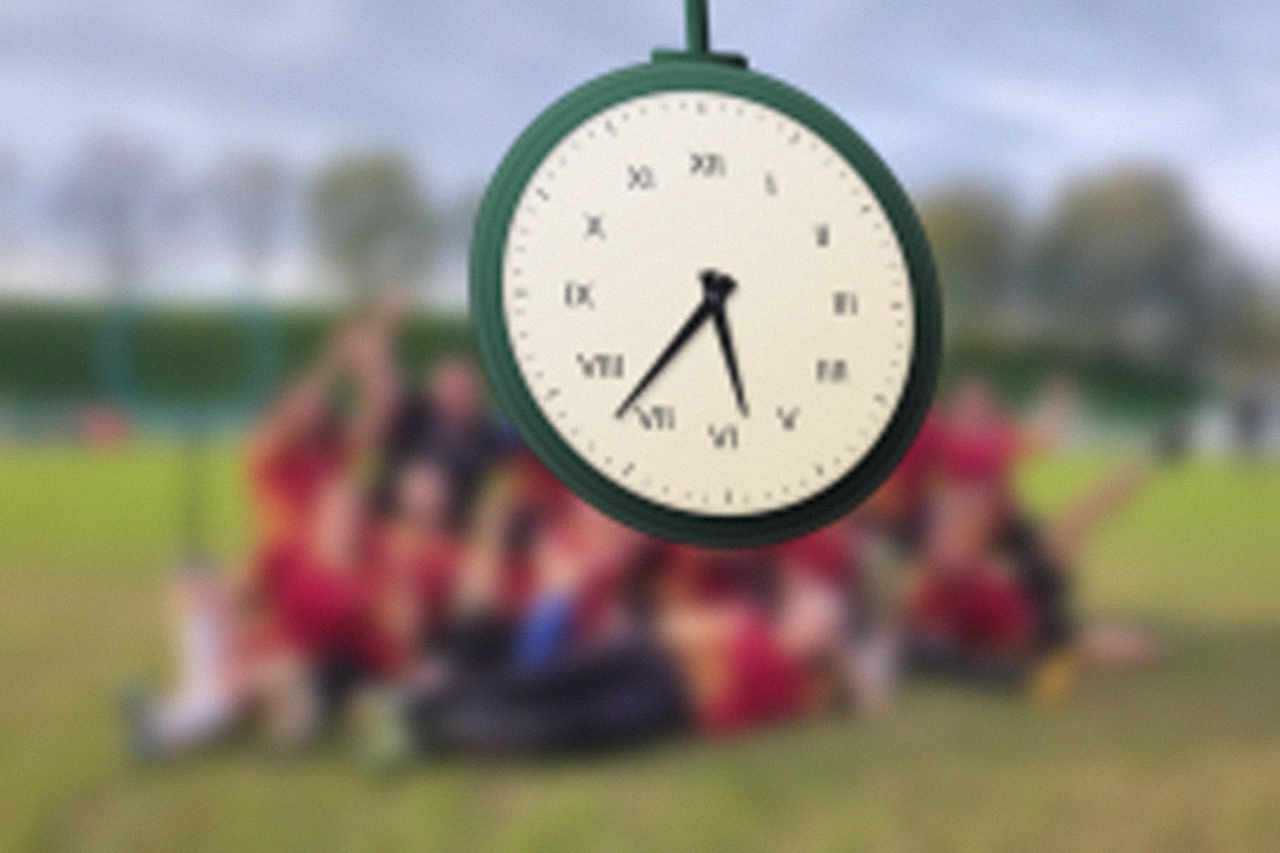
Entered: {"hour": 5, "minute": 37}
